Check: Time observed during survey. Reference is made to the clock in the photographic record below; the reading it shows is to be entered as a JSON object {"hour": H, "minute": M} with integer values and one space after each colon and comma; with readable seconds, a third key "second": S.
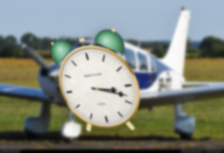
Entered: {"hour": 3, "minute": 18}
